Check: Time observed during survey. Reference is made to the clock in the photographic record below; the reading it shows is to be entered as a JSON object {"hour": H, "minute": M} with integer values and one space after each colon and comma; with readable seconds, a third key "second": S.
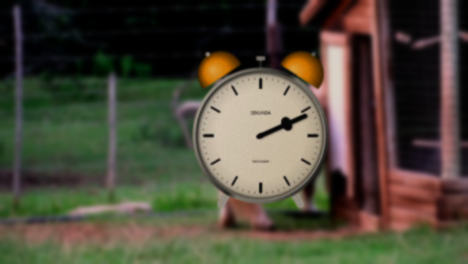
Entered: {"hour": 2, "minute": 11}
